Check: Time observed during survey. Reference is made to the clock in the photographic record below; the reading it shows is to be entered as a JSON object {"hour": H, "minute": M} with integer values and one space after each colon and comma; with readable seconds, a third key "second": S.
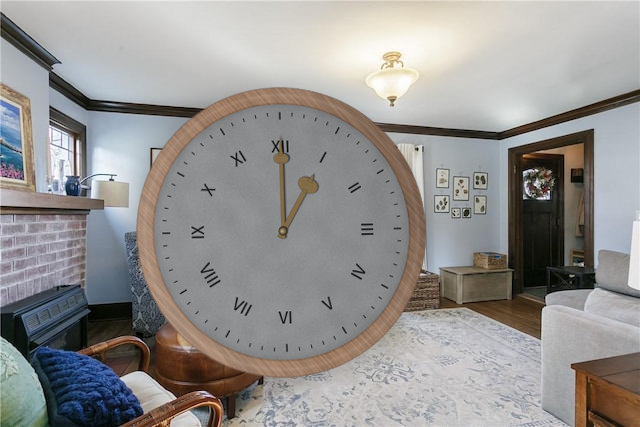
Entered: {"hour": 1, "minute": 0}
